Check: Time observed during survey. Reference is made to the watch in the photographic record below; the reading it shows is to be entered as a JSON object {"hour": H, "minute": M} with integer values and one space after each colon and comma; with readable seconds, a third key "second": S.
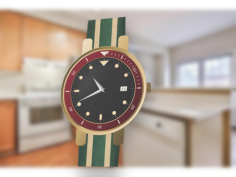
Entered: {"hour": 10, "minute": 41}
